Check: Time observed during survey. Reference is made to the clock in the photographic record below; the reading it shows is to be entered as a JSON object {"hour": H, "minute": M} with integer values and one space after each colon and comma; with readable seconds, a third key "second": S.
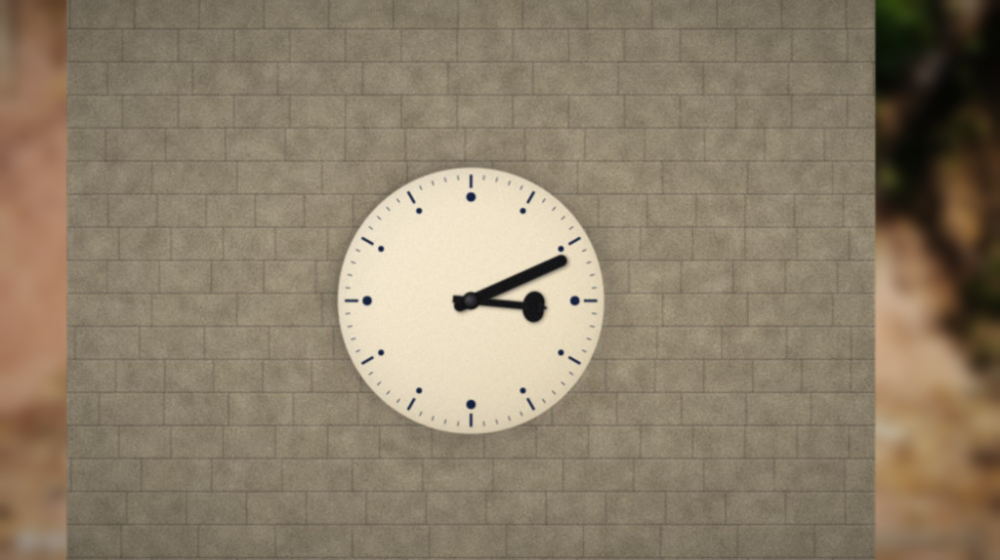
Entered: {"hour": 3, "minute": 11}
